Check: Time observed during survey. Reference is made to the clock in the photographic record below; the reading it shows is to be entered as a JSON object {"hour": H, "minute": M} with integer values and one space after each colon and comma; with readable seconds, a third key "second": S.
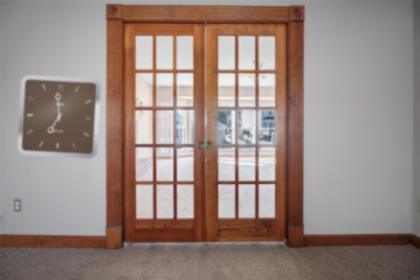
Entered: {"hour": 6, "minute": 59}
